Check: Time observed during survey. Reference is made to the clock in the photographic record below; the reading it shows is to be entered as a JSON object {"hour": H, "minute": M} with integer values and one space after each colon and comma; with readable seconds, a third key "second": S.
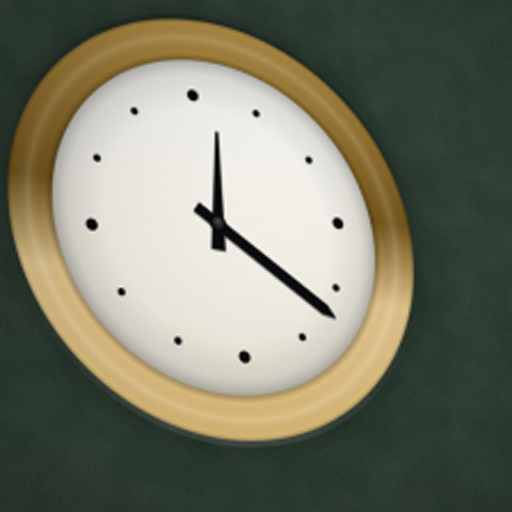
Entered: {"hour": 12, "minute": 22}
